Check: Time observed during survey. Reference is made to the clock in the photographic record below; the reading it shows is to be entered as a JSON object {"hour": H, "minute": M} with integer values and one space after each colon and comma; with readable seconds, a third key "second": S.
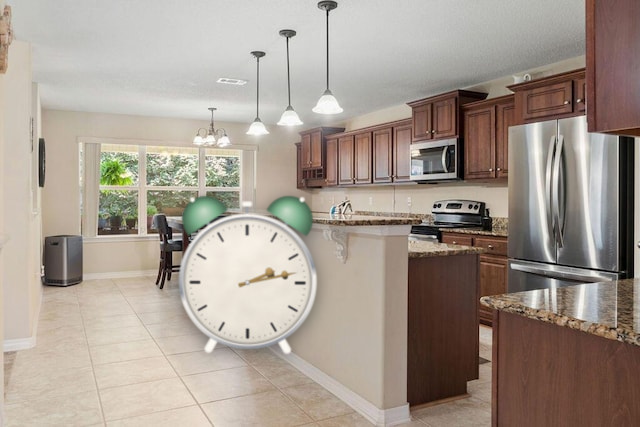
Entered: {"hour": 2, "minute": 13}
